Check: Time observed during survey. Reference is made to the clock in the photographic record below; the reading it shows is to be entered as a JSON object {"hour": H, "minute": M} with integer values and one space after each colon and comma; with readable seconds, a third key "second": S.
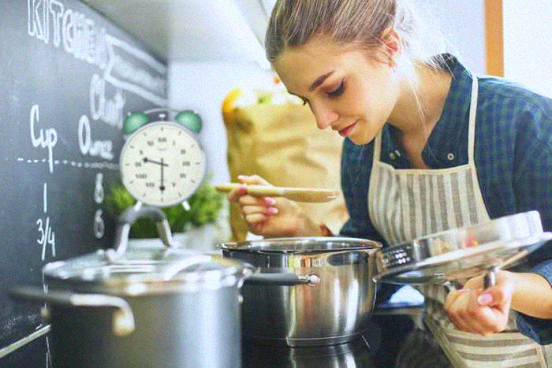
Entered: {"hour": 9, "minute": 30}
